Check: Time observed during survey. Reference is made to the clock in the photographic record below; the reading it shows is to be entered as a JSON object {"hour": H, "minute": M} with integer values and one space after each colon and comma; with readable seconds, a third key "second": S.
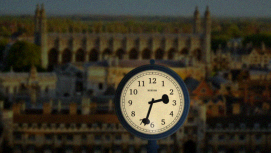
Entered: {"hour": 2, "minute": 33}
